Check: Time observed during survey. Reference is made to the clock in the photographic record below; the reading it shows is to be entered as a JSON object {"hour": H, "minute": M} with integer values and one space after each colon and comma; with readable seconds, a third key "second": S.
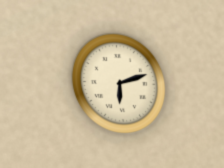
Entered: {"hour": 6, "minute": 12}
